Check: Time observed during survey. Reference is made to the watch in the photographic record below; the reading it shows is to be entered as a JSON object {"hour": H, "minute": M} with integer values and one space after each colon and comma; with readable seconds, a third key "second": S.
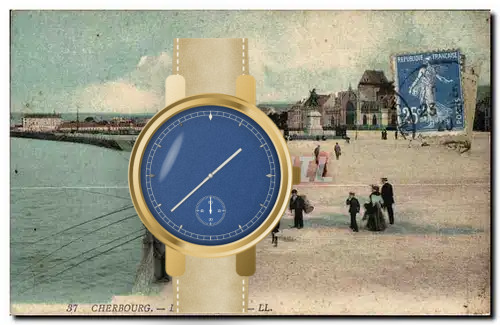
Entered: {"hour": 1, "minute": 38}
